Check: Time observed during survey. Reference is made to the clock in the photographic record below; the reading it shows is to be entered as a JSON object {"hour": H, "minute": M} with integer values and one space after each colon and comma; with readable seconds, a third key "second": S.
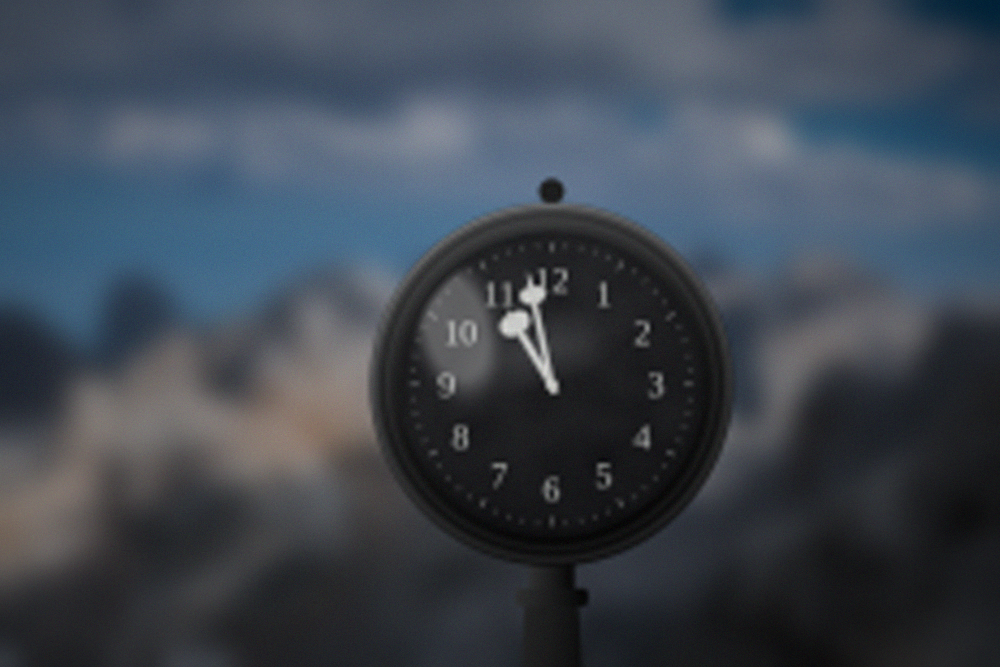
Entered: {"hour": 10, "minute": 58}
